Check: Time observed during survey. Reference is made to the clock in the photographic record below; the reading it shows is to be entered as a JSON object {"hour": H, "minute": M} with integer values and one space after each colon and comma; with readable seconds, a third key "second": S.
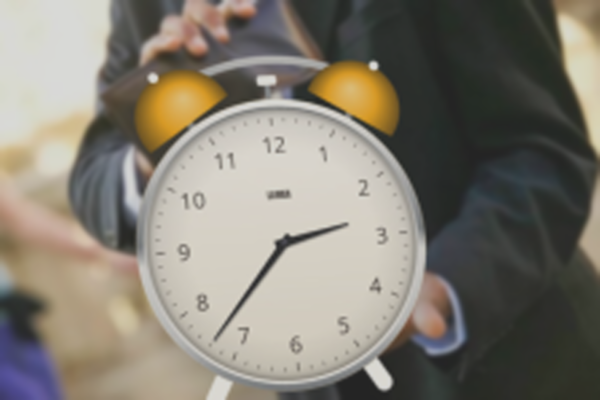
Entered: {"hour": 2, "minute": 37}
